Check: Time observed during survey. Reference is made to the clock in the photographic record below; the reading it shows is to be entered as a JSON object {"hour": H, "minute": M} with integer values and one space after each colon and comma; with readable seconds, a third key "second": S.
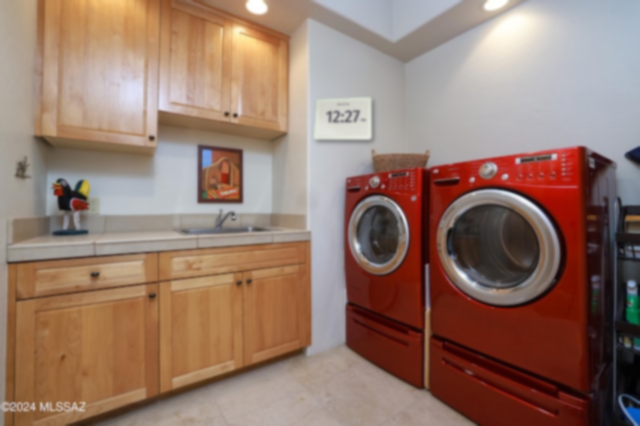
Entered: {"hour": 12, "minute": 27}
